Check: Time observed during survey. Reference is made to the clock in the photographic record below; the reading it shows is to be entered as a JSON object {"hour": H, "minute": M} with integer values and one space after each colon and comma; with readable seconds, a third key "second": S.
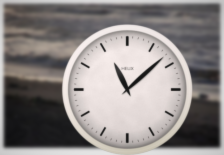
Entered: {"hour": 11, "minute": 8}
